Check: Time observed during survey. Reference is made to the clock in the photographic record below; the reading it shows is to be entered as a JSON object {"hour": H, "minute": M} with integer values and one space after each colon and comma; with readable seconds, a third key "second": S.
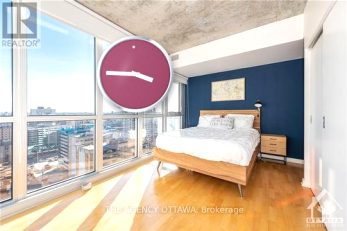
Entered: {"hour": 3, "minute": 46}
